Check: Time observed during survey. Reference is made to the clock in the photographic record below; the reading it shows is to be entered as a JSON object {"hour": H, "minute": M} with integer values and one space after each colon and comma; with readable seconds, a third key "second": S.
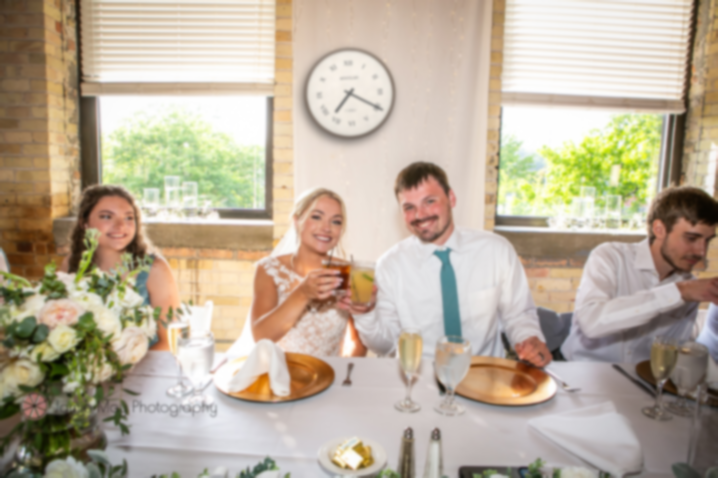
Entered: {"hour": 7, "minute": 20}
